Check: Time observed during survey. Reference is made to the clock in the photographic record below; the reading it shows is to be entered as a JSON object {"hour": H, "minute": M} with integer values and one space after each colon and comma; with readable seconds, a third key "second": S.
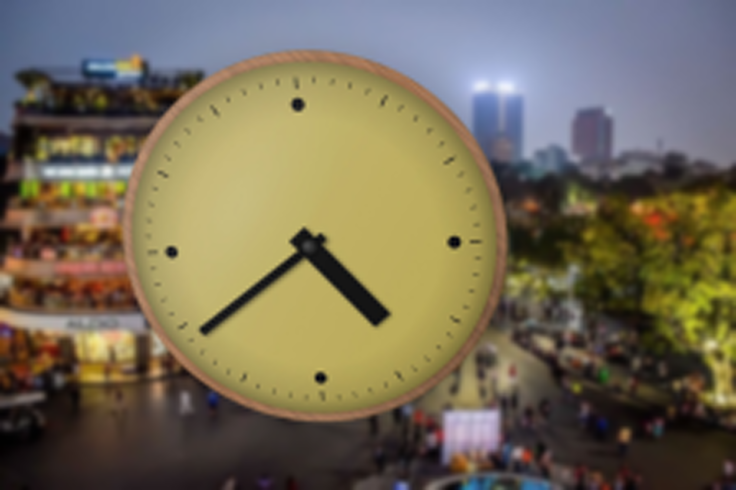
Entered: {"hour": 4, "minute": 39}
